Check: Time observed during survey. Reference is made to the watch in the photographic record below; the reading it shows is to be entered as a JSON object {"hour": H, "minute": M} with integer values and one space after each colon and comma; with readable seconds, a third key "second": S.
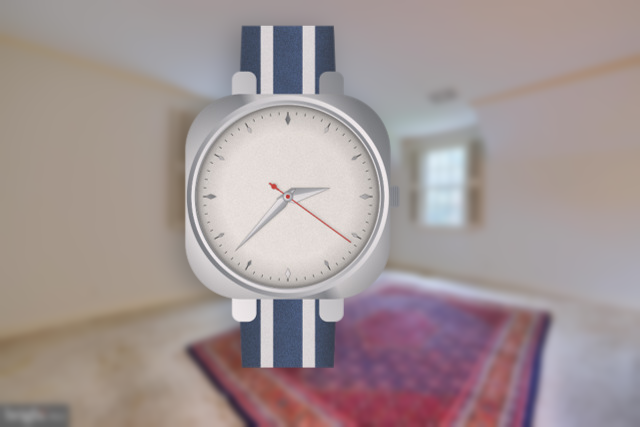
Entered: {"hour": 2, "minute": 37, "second": 21}
